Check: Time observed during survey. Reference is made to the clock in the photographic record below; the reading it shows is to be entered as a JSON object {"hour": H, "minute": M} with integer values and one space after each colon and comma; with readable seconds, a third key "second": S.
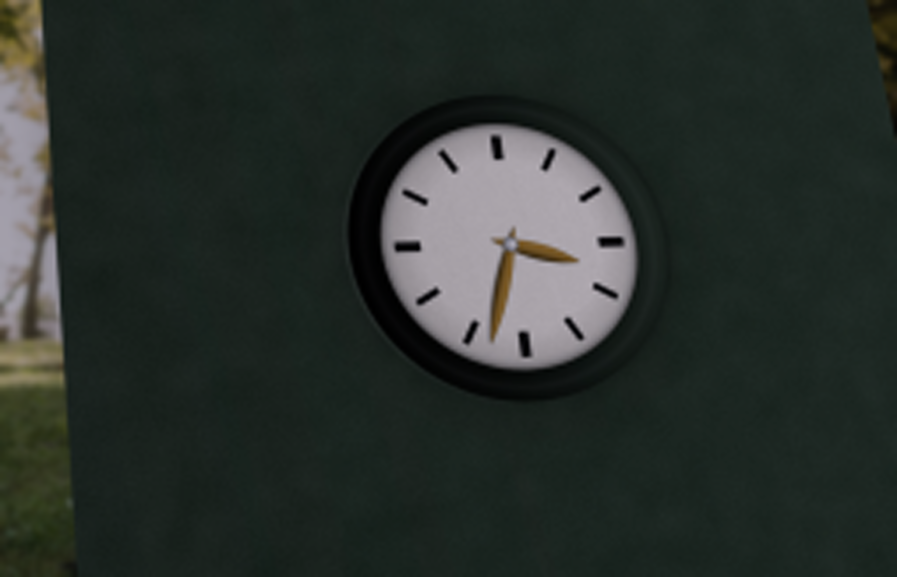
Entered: {"hour": 3, "minute": 33}
